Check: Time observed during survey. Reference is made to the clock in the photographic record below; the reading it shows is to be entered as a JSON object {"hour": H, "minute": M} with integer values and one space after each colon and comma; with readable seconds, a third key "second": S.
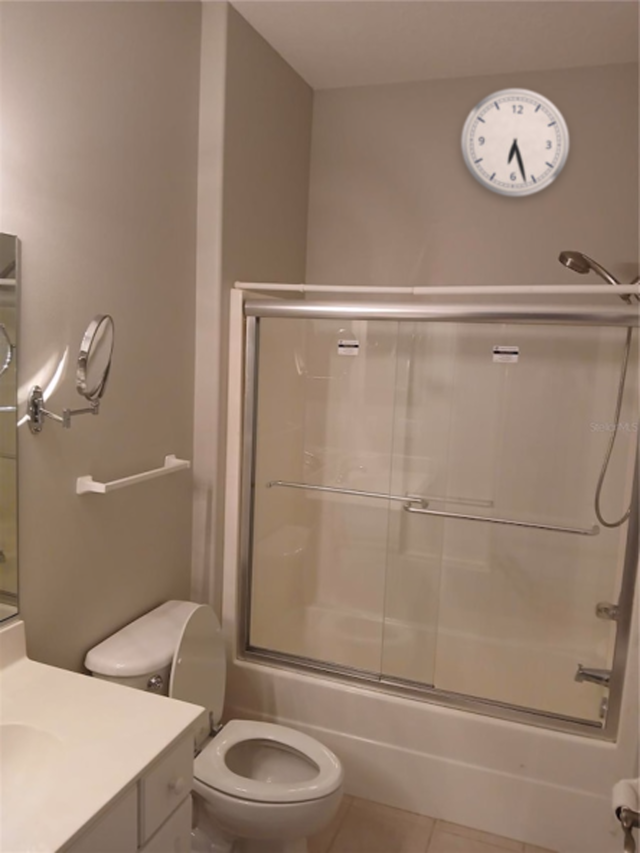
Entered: {"hour": 6, "minute": 27}
